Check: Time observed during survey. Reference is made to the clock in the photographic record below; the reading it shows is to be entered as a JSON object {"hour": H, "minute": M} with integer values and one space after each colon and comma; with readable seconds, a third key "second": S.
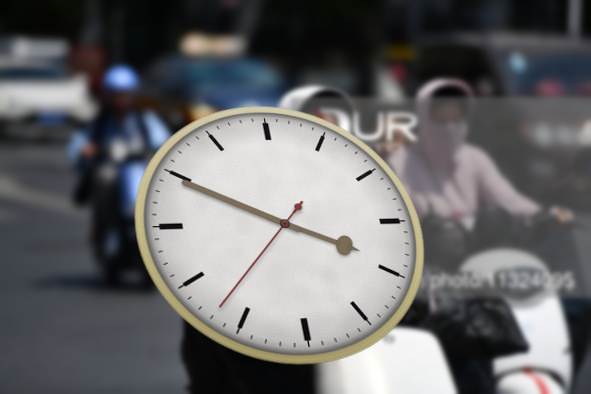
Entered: {"hour": 3, "minute": 49, "second": 37}
